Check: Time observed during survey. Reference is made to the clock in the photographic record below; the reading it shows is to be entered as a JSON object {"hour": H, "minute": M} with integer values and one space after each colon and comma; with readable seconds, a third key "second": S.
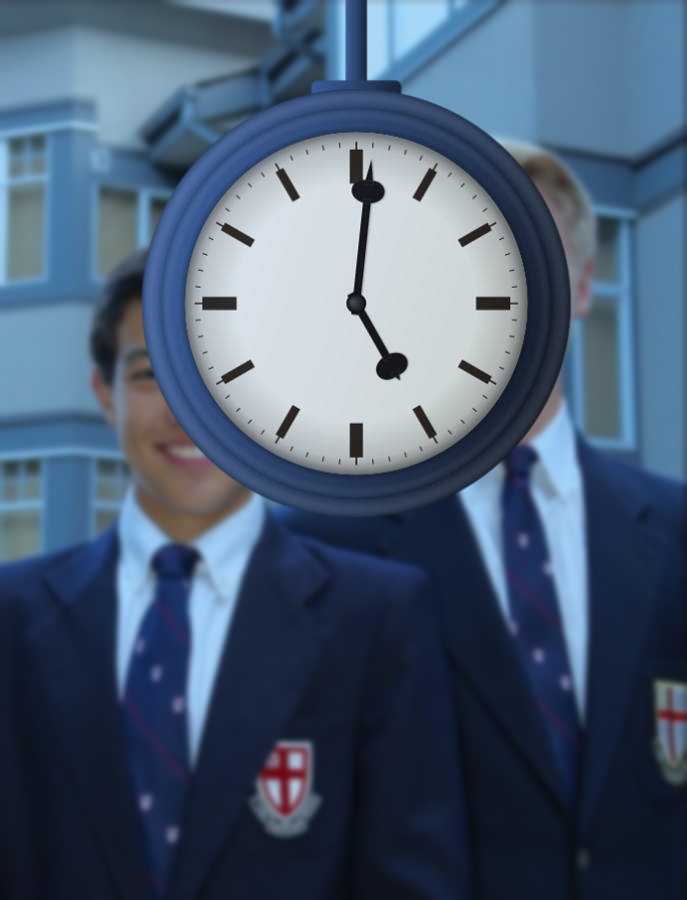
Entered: {"hour": 5, "minute": 1}
